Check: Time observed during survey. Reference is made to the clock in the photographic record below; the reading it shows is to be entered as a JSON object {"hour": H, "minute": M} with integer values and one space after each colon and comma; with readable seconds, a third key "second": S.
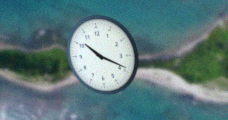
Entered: {"hour": 10, "minute": 19}
